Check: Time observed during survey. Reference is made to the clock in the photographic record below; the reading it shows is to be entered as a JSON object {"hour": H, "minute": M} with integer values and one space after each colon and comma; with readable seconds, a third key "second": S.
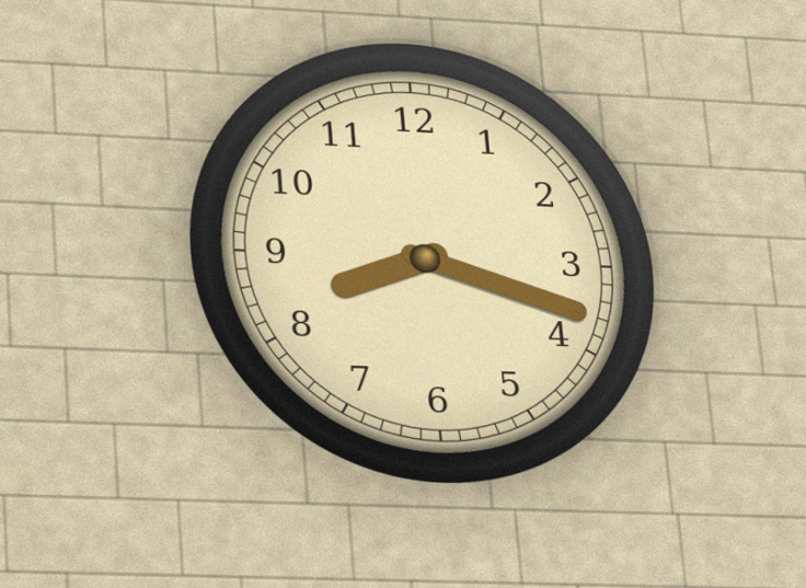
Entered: {"hour": 8, "minute": 18}
